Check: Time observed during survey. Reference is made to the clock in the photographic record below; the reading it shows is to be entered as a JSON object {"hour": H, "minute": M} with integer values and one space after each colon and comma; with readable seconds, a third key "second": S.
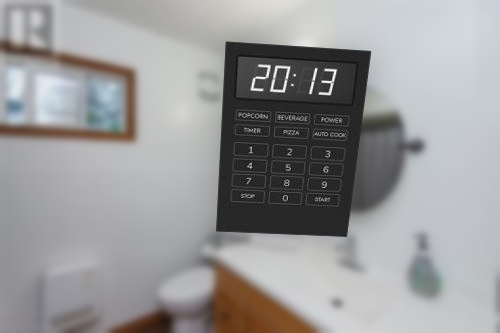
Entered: {"hour": 20, "minute": 13}
